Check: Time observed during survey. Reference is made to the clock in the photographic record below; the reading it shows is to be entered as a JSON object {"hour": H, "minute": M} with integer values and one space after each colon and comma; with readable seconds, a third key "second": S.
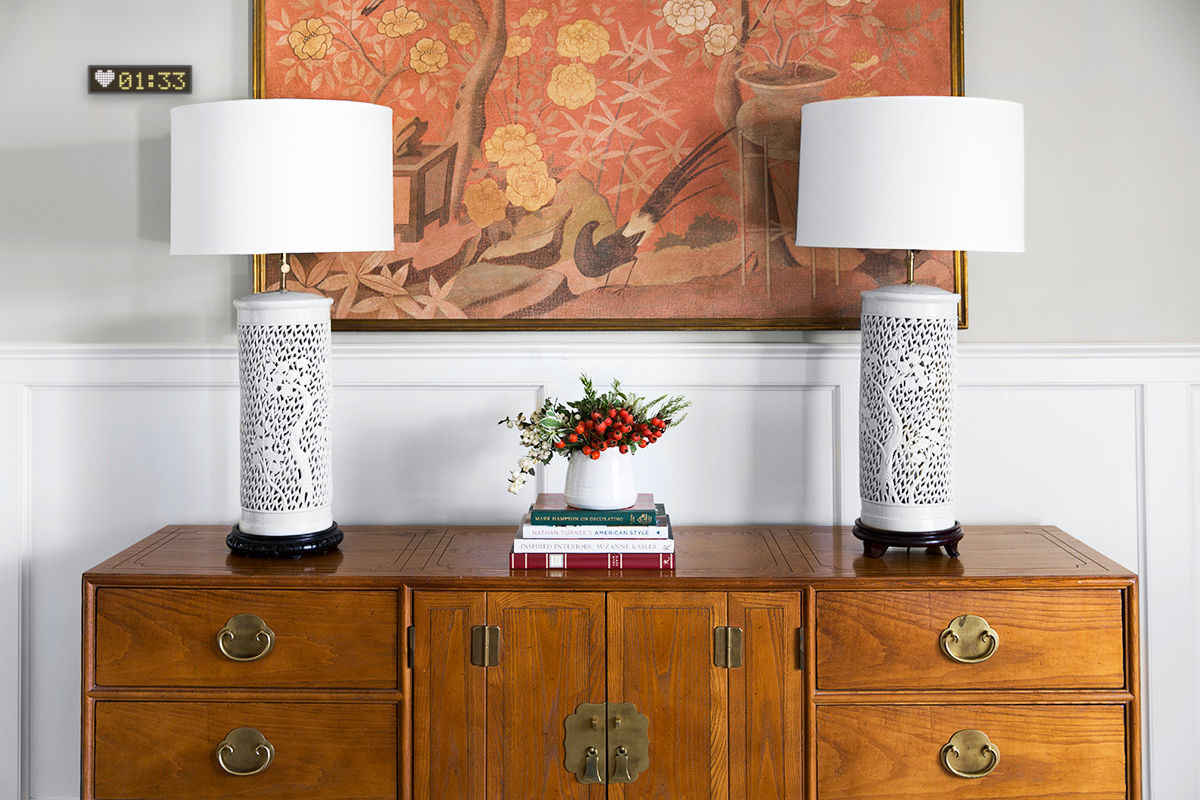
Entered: {"hour": 1, "minute": 33}
